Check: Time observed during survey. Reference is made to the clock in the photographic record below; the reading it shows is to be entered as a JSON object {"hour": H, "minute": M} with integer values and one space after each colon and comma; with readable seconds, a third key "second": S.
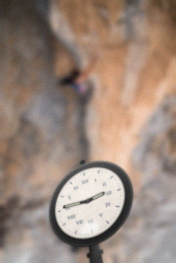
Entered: {"hour": 2, "minute": 46}
